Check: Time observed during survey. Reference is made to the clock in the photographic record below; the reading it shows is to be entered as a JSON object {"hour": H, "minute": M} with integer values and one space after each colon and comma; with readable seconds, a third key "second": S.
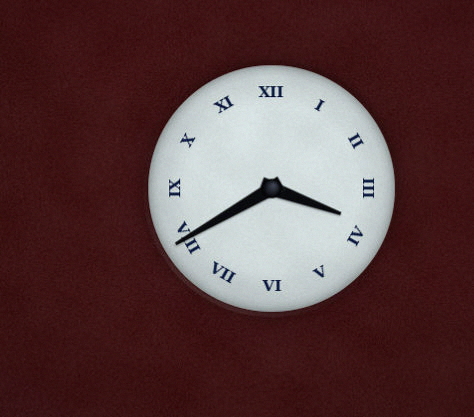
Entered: {"hour": 3, "minute": 40}
